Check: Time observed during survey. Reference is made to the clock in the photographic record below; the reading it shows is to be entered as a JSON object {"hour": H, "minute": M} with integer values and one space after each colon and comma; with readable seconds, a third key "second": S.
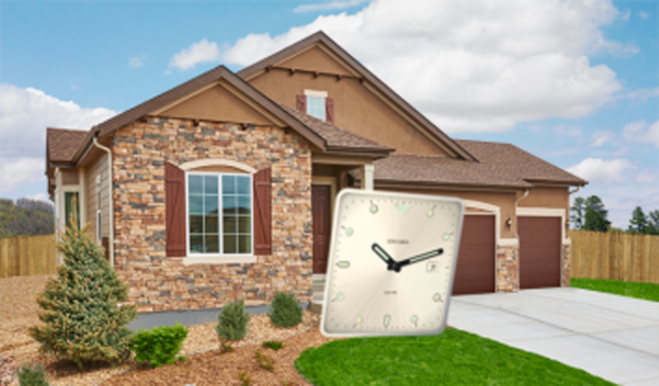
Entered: {"hour": 10, "minute": 12}
